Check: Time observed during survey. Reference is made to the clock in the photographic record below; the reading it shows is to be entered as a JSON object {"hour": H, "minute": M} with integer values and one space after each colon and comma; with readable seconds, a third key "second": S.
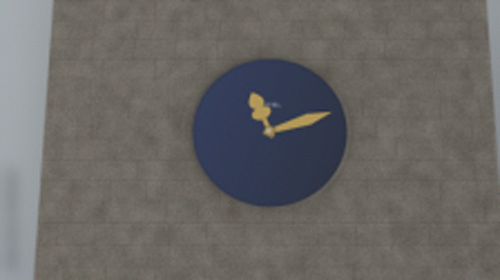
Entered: {"hour": 11, "minute": 12}
